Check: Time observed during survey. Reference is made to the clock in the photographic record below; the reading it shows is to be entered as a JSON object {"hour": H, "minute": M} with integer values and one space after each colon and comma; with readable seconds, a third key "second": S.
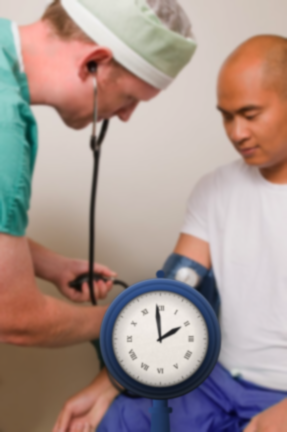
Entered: {"hour": 1, "minute": 59}
